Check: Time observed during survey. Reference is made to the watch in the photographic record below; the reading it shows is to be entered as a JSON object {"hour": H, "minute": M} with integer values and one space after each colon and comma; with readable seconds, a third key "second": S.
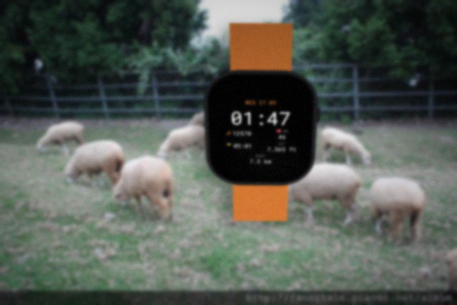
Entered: {"hour": 1, "minute": 47}
